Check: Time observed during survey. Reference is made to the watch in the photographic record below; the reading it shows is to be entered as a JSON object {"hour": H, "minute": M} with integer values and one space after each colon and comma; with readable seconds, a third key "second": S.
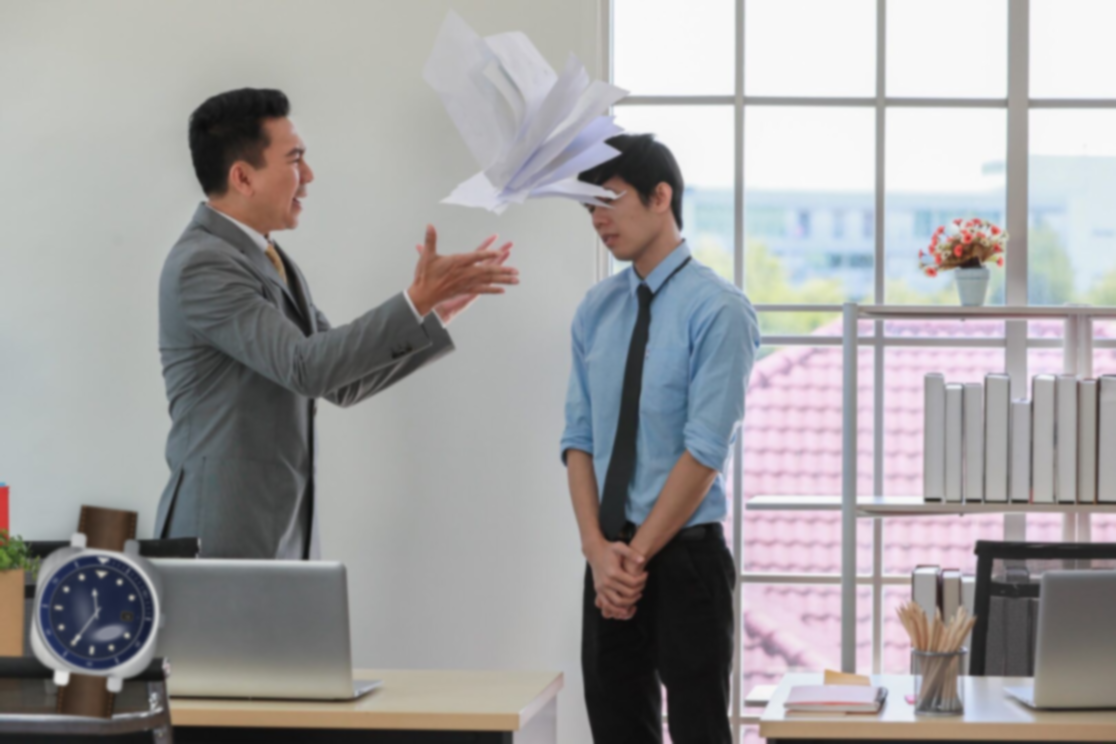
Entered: {"hour": 11, "minute": 35}
